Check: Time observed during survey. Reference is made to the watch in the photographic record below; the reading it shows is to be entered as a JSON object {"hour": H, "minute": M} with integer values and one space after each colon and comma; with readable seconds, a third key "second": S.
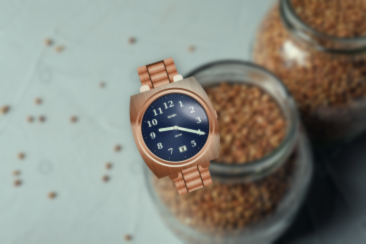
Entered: {"hour": 9, "minute": 20}
